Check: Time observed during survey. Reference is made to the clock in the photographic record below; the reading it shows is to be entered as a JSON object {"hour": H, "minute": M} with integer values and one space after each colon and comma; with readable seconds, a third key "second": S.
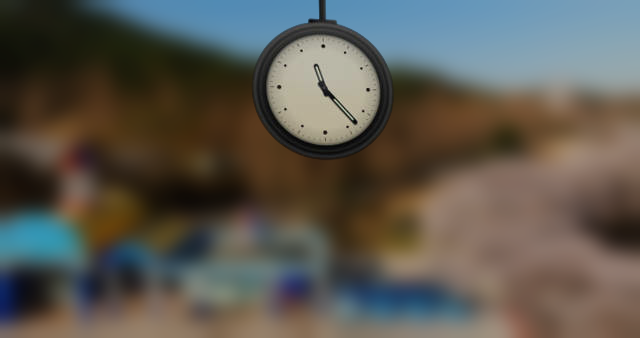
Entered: {"hour": 11, "minute": 23}
